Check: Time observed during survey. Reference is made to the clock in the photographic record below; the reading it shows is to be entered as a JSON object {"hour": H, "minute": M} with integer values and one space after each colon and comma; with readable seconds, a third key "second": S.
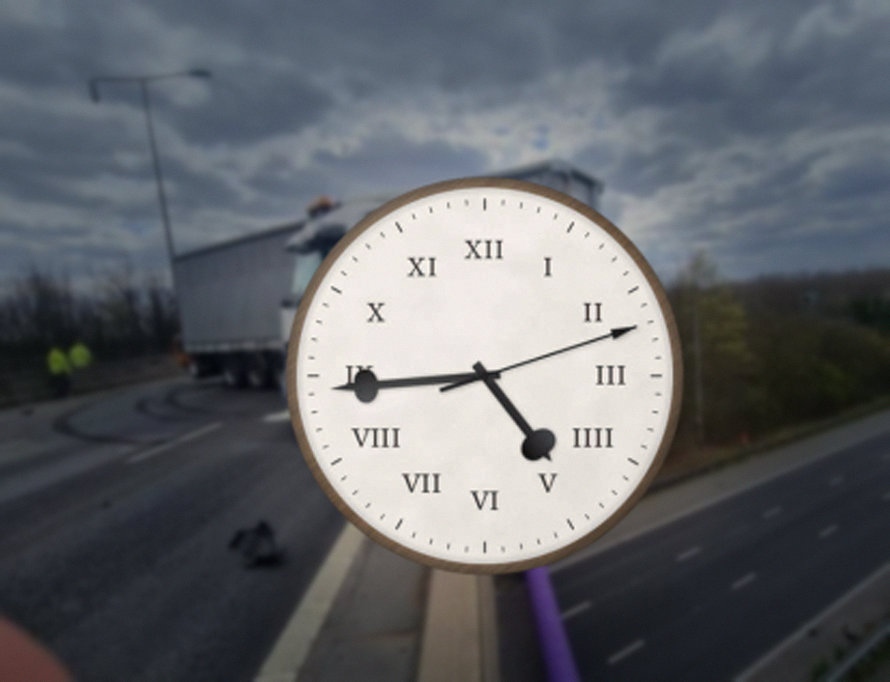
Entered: {"hour": 4, "minute": 44, "second": 12}
